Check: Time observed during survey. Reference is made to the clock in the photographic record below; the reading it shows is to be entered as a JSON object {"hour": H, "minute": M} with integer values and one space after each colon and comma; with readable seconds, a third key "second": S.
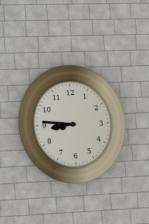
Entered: {"hour": 8, "minute": 46}
